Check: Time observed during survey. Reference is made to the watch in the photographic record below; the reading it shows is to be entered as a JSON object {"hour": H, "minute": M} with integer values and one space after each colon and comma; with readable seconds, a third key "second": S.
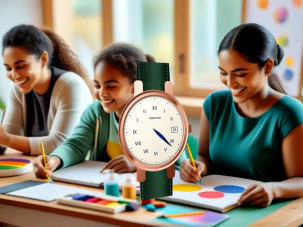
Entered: {"hour": 4, "minute": 22}
